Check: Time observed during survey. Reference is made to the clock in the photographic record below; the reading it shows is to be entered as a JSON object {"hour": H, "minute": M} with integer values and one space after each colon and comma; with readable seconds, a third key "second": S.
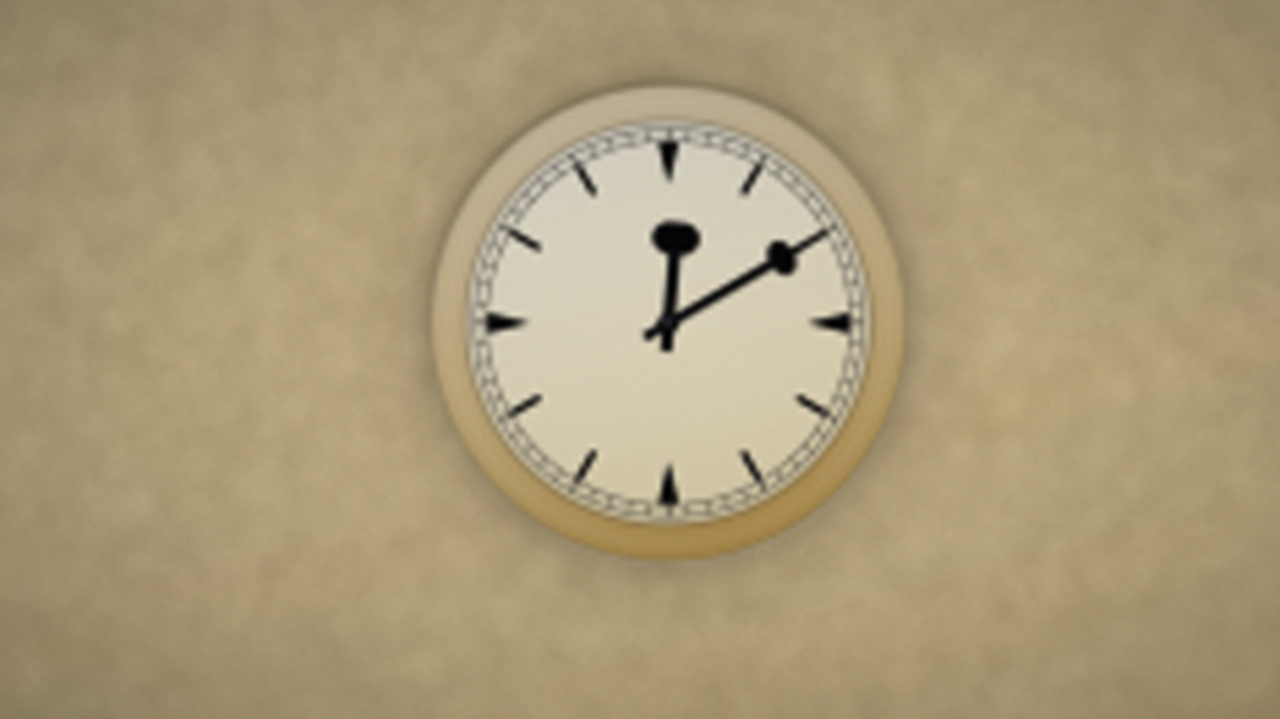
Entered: {"hour": 12, "minute": 10}
